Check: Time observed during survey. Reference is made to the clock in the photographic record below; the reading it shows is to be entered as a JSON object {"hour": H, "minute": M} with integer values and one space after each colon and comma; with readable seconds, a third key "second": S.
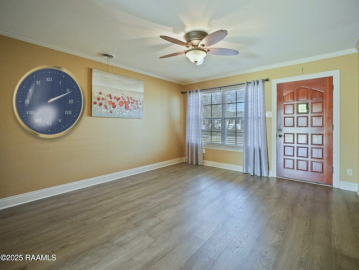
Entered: {"hour": 2, "minute": 11}
